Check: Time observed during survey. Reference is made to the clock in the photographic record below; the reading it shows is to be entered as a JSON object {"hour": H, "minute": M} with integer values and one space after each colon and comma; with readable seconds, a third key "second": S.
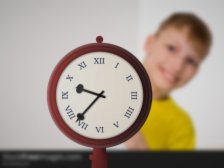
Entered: {"hour": 9, "minute": 37}
